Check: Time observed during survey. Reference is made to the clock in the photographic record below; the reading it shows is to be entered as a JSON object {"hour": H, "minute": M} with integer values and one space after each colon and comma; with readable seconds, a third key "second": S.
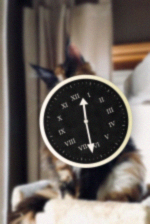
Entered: {"hour": 12, "minute": 32}
